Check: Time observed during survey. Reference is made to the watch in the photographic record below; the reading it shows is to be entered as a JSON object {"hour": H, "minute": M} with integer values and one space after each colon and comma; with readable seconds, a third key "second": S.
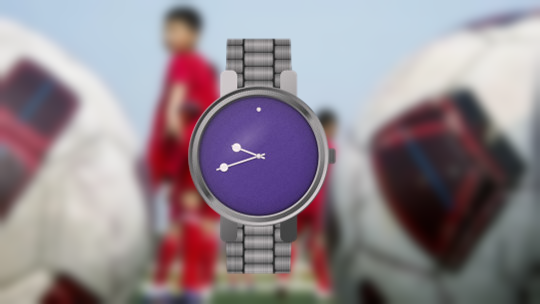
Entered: {"hour": 9, "minute": 42}
